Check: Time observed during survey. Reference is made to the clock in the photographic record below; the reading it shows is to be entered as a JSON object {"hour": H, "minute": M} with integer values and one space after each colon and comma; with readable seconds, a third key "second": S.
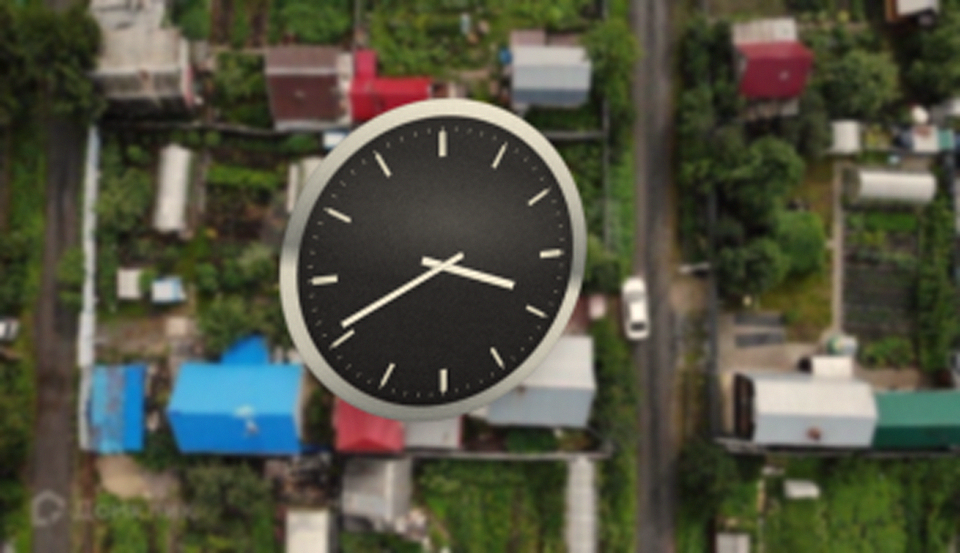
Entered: {"hour": 3, "minute": 41}
